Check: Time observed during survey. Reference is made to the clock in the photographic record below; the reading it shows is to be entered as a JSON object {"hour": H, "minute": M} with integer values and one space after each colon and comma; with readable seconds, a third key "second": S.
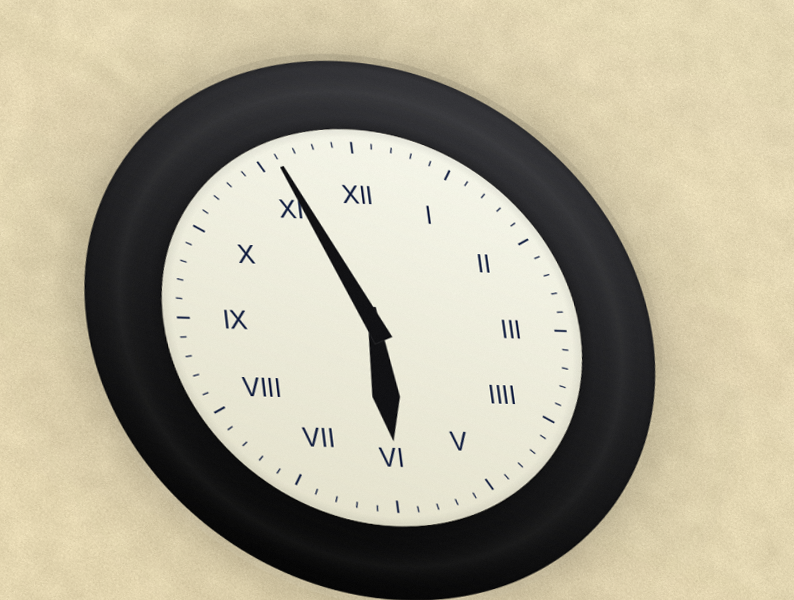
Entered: {"hour": 5, "minute": 56}
